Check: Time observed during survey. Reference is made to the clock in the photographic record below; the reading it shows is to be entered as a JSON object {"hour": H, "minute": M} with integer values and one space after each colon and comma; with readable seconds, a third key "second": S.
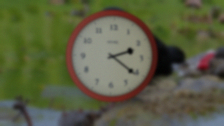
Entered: {"hour": 2, "minute": 21}
